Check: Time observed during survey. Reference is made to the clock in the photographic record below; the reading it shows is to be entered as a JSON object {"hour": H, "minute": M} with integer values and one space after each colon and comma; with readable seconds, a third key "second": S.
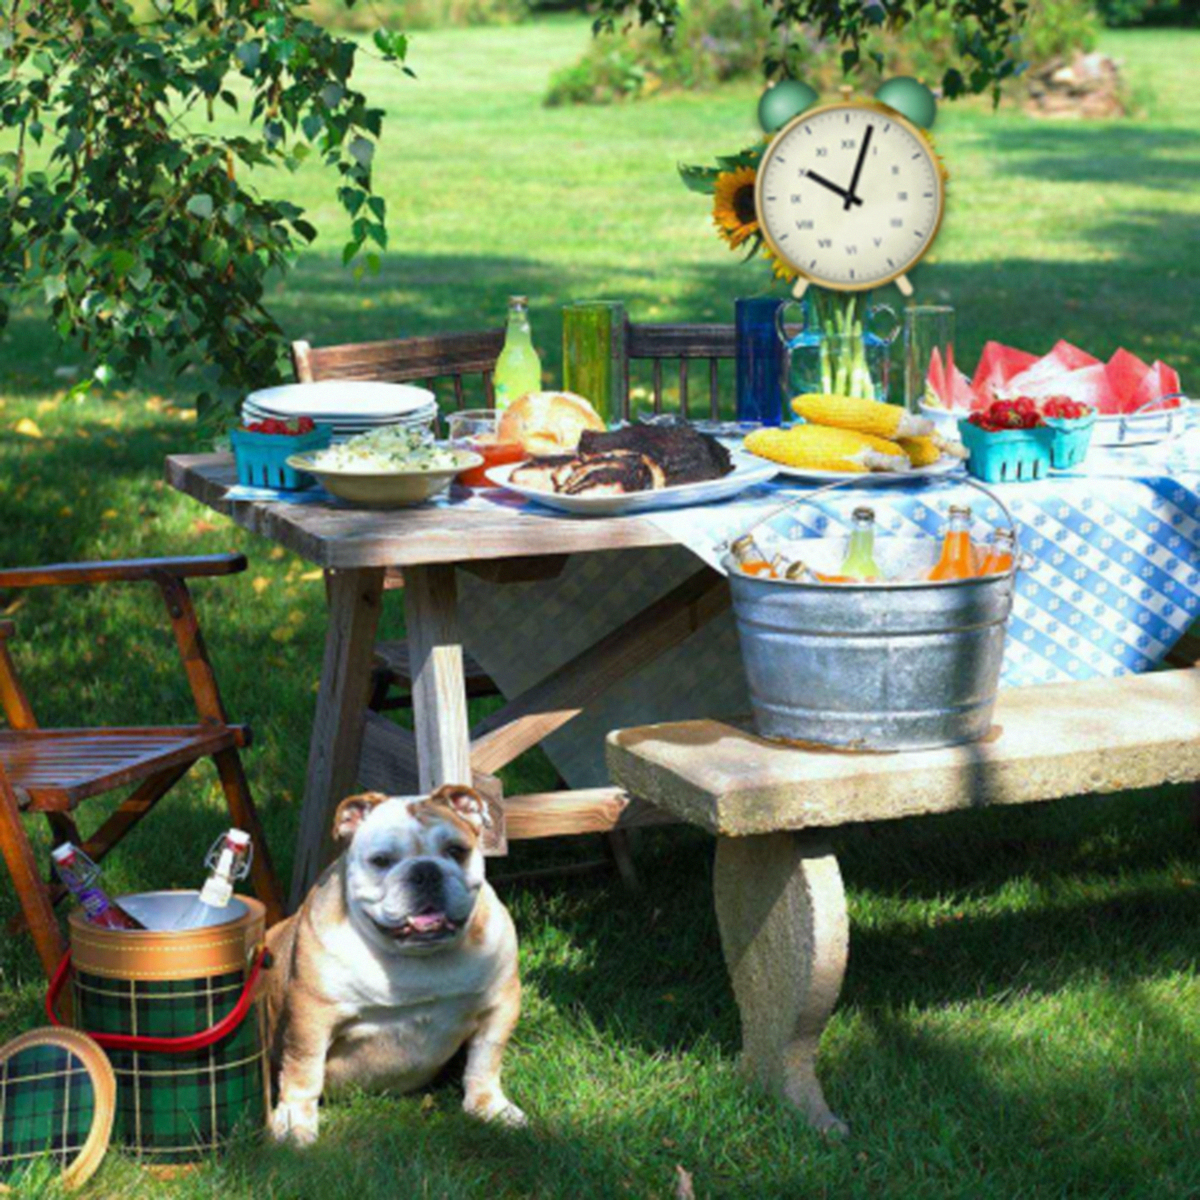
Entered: {"hour": 10, "minute": 3}
